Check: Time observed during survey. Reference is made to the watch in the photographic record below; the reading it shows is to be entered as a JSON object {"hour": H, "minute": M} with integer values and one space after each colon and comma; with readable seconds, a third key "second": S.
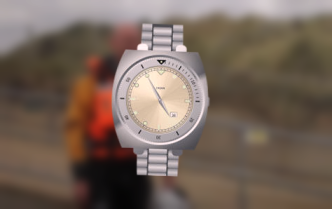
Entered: {"hour": 4, "minute": 55}
